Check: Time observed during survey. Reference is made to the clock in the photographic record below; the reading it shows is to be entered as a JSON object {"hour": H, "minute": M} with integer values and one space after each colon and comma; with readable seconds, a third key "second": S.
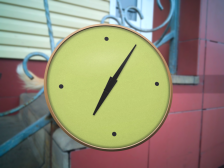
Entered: {"hour": 7, "minute": 6}
